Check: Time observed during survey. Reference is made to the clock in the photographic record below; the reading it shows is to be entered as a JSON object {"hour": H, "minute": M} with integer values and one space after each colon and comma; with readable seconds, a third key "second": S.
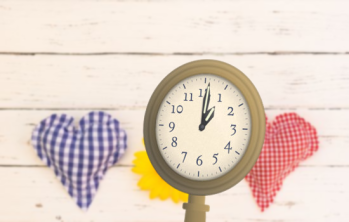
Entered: {"hour": 1, "minute": 1}
